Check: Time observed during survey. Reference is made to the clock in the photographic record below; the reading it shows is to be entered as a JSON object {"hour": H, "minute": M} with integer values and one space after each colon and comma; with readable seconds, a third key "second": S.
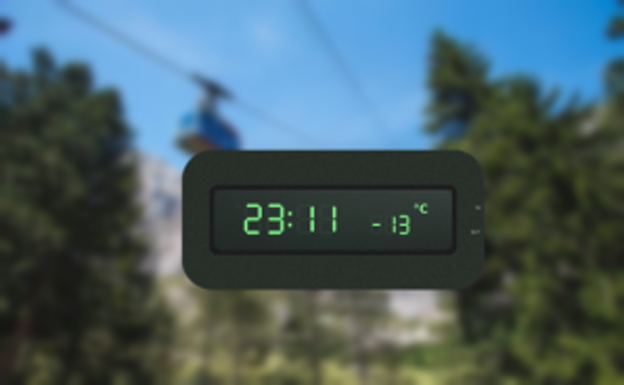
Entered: {"hour": 23, "minute": 11}
